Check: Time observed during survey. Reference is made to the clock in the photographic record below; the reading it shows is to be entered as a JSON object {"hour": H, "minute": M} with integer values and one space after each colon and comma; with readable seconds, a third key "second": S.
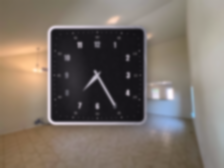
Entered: {"hour": 7, "minute": 25}
